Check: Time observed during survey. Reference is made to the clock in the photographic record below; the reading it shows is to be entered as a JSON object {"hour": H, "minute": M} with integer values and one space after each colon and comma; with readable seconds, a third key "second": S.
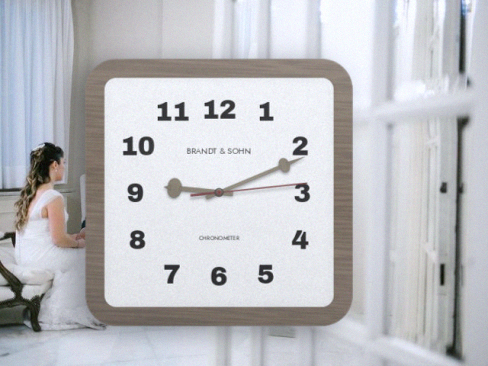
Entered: {"hour": 9, "minute": 11, "second": 14}
